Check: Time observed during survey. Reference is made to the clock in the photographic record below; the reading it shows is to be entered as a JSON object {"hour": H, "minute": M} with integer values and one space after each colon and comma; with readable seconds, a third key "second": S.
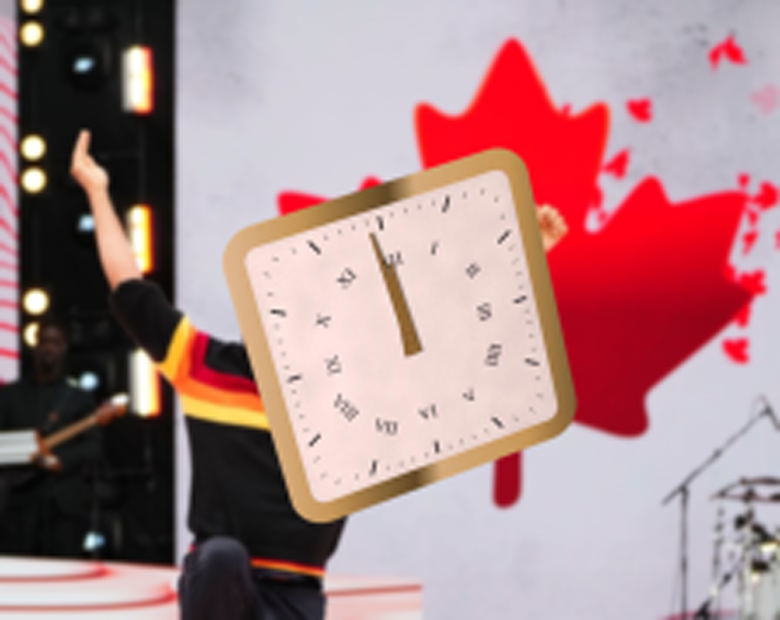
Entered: {"hour": 11, "minute": 59}
